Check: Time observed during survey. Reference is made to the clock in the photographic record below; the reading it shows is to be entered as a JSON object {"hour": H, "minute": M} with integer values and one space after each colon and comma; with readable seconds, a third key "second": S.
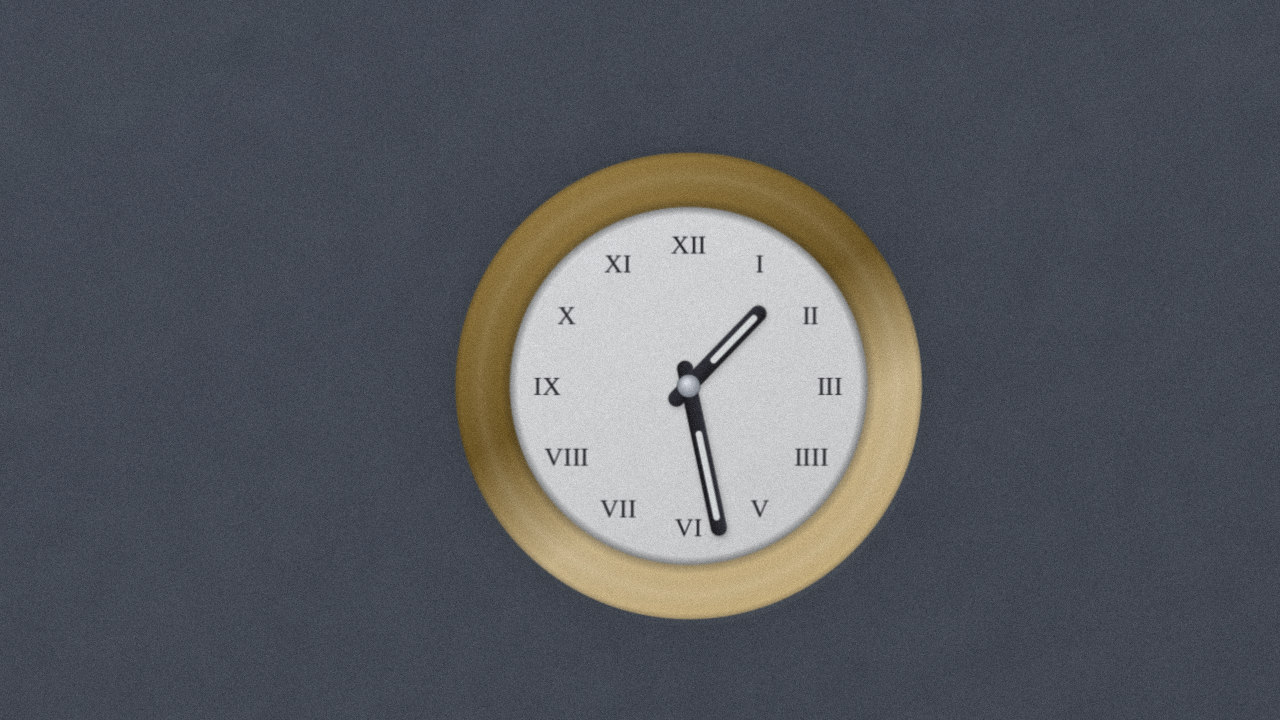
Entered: {"hour": 1, "minute": 28}
